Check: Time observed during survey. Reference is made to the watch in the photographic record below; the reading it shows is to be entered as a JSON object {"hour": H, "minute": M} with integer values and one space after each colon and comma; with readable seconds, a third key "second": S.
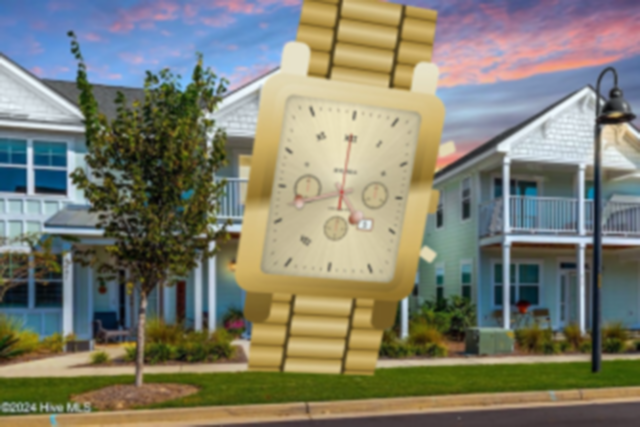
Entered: {"hour": 4, "minute": 42}
